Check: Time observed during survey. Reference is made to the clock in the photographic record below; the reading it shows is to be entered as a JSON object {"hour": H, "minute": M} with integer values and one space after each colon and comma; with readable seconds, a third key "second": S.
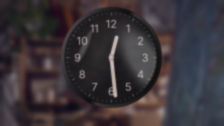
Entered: {"hour": 12, "minute": 29}
